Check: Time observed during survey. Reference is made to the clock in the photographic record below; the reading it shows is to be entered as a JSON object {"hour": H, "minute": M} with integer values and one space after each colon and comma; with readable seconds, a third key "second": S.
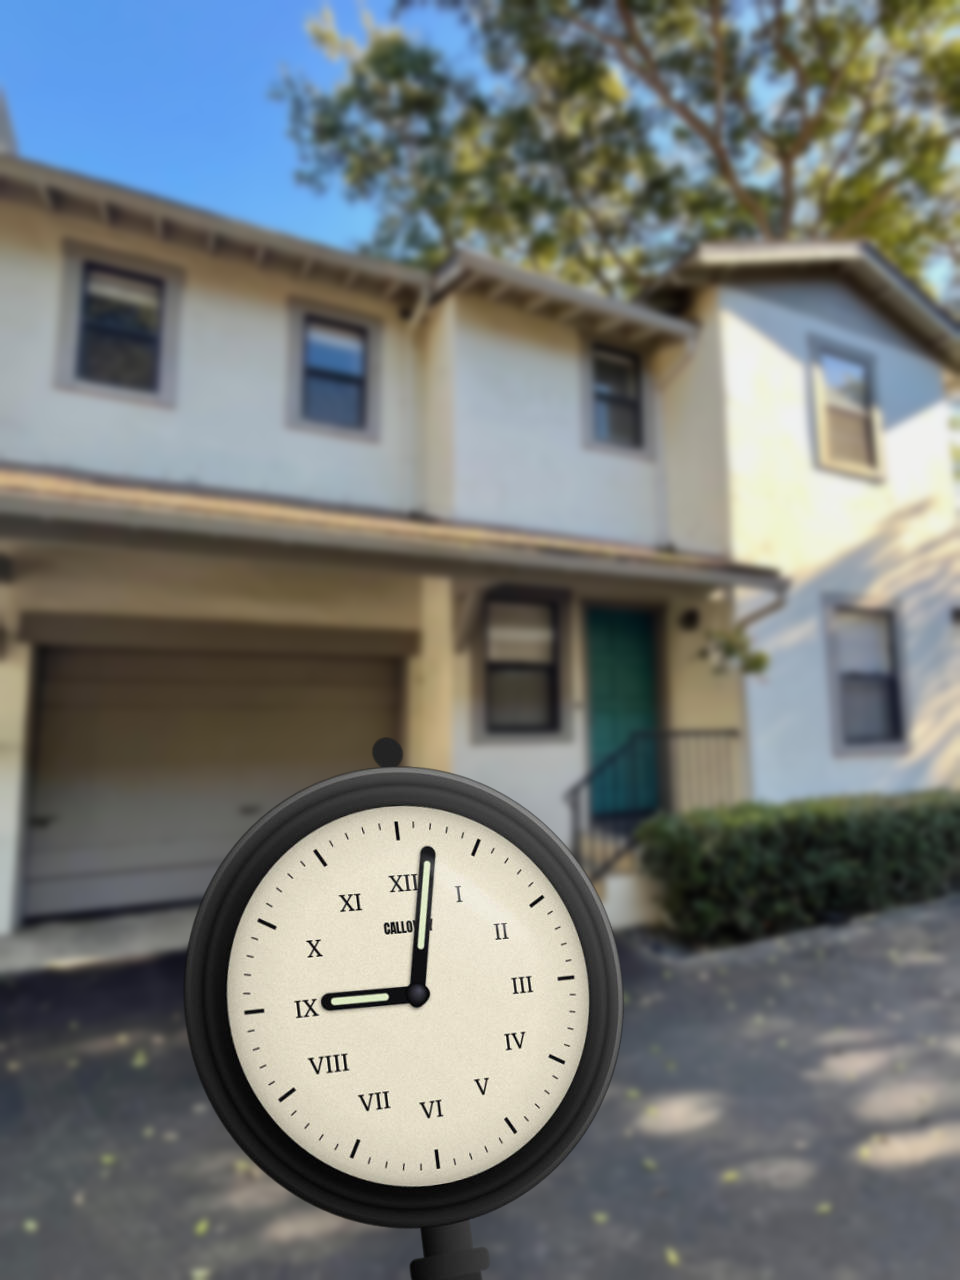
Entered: {"hour": 9, "minute": 2}
